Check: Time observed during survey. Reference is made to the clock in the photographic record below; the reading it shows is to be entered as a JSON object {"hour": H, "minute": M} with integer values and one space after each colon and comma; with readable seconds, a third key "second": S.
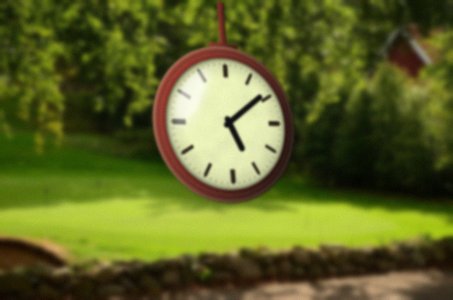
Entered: {"hour": 5, "minute": 9}
